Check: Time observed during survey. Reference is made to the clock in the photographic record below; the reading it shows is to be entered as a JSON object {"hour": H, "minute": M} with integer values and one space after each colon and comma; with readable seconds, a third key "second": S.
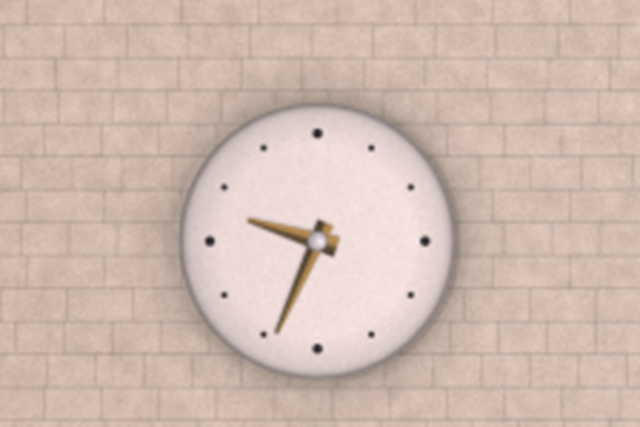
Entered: {"hour": 9, "minute": 34}
